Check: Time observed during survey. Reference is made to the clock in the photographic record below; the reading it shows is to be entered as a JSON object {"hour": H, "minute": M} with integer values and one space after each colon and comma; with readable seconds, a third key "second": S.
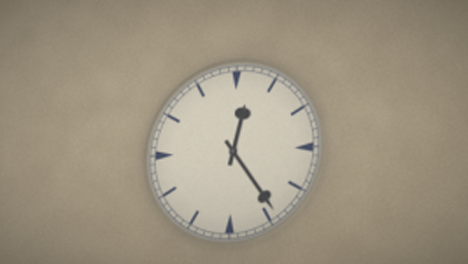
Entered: {"hour": 12, "minute": 24}
